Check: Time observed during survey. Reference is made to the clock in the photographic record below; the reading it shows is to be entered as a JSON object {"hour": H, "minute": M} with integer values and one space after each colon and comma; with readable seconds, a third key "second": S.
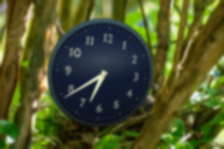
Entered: {"hour": 6, "minute": 39}
